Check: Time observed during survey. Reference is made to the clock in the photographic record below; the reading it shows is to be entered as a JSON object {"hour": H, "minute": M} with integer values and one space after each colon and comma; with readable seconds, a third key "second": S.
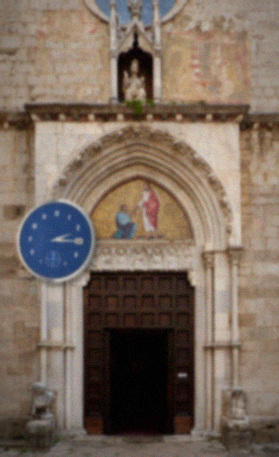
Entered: {"hour": 2, "minute": 15}
